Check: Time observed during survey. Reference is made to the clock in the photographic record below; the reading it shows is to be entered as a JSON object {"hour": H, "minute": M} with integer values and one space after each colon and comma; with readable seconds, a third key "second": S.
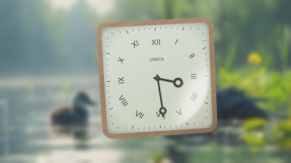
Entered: {"hour": 3, "minute": 29}
